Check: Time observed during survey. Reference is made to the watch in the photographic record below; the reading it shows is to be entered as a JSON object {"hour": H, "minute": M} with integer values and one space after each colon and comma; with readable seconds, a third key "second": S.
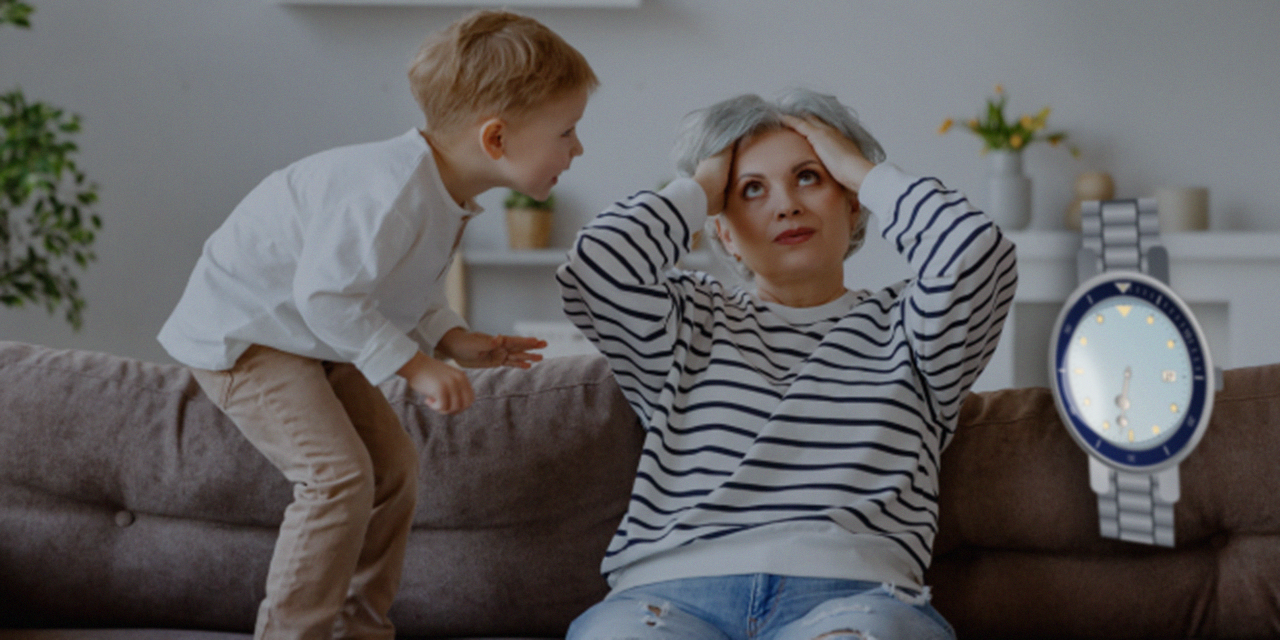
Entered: {"hour": 6, "minute": 32}
